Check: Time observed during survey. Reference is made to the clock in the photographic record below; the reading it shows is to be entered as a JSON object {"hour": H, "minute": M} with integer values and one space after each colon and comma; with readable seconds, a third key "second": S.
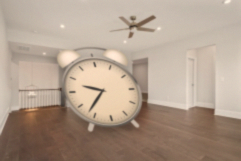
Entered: {"hour": 9, "minute": 37}
